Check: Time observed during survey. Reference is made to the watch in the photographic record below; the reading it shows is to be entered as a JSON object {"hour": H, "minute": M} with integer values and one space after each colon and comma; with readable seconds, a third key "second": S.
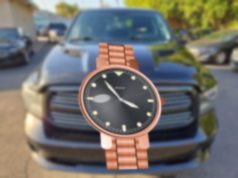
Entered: {"hour": 3, "minute": 54}
